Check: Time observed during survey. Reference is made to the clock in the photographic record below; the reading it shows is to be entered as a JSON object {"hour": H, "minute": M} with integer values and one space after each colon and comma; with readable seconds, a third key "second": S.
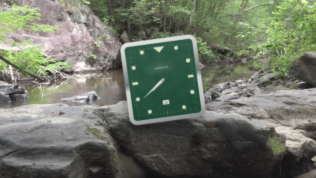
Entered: {"hour": 7, "minute": 39}
